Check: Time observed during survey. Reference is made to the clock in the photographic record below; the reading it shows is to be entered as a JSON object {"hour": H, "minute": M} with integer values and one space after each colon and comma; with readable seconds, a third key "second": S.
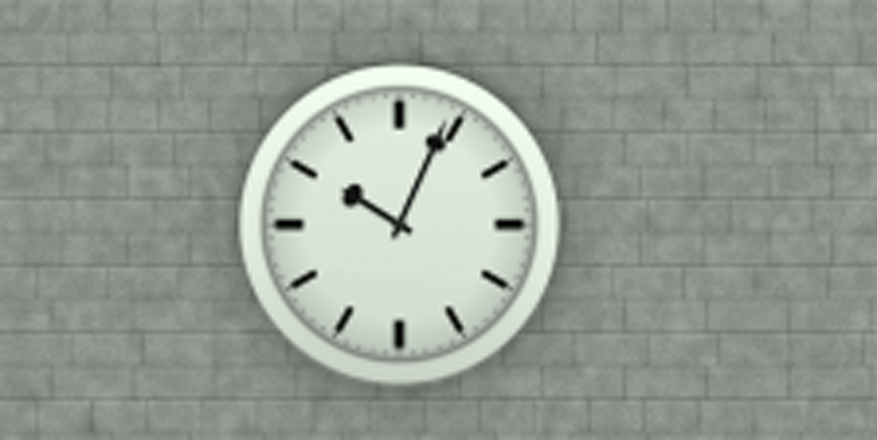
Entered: {"hour": 10, "minute": 4}
